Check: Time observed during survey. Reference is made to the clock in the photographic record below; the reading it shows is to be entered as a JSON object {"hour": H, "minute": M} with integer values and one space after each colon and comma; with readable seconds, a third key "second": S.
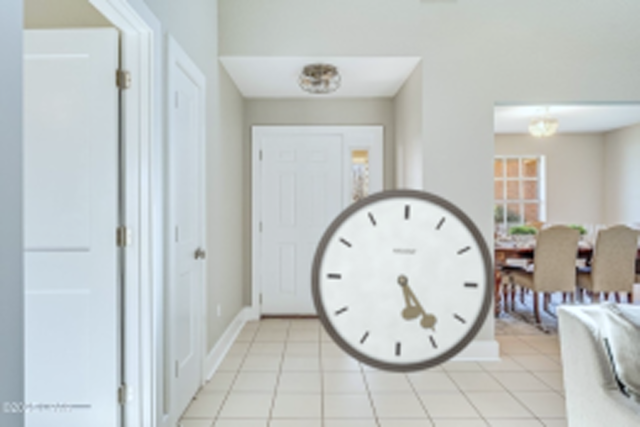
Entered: {"hour": 5, "minute": 24}
